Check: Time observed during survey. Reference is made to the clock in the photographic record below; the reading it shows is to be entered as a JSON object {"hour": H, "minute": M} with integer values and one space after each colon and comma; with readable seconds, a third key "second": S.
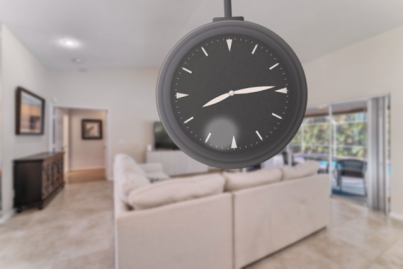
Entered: {"hour": 8, "minute": 14}
